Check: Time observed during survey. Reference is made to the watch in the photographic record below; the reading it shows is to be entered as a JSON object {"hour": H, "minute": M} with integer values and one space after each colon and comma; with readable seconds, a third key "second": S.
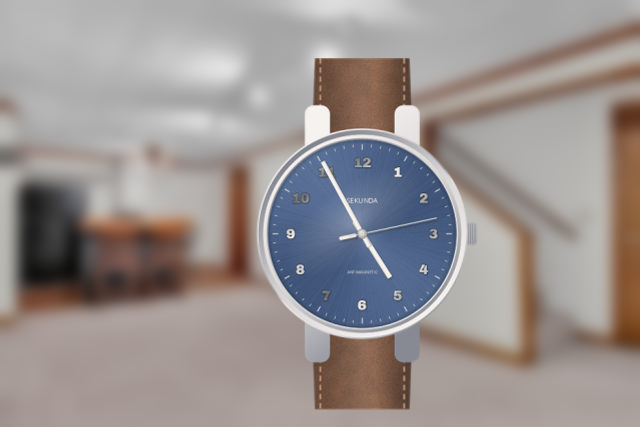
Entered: {"hour": 4, "minute": 55, "second": 13}
